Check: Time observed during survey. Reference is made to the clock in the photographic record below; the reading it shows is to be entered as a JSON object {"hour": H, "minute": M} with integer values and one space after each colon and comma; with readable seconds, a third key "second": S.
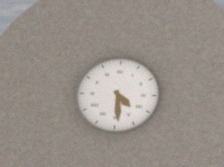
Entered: {"hour": 4, "minute": 29}
